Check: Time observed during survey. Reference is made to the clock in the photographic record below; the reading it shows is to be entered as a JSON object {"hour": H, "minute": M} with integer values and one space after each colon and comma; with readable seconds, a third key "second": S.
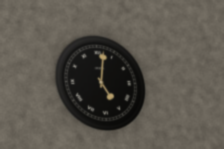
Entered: {"hour": 5, "minute": 2}
